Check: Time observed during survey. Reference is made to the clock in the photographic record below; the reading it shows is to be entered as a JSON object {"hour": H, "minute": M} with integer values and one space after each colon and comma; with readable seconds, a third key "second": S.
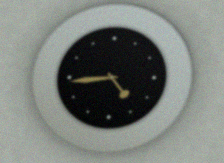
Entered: {"hour": 4, "minute": 44}
